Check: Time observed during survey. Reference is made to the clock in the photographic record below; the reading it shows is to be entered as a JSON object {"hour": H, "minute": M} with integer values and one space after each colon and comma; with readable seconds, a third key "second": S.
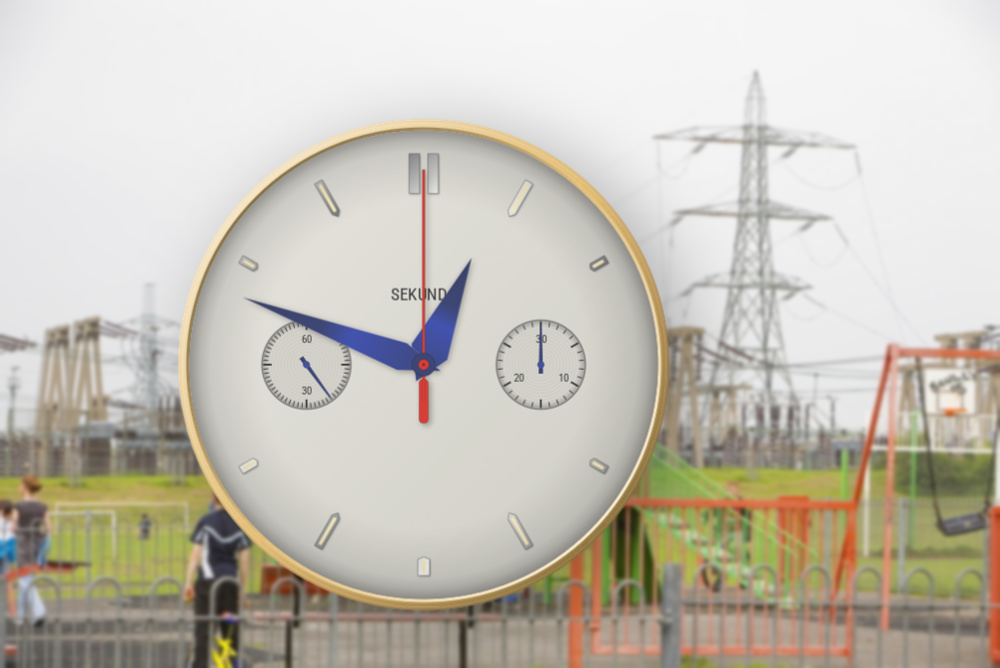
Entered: {"hour": 12, "minute": 48, "second": 24}
